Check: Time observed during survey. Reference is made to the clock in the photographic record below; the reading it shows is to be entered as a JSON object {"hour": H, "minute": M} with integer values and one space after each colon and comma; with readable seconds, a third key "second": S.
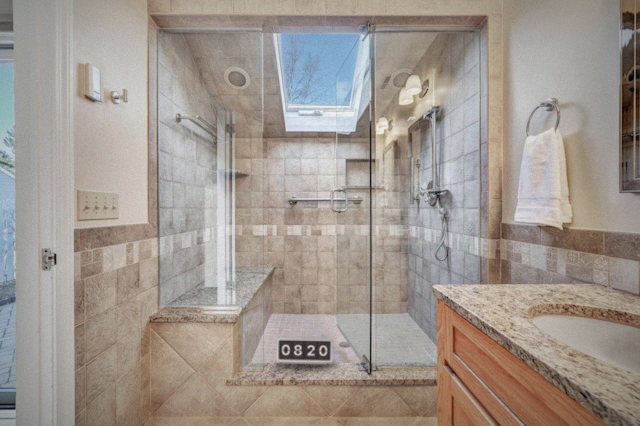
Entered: {"hour": 8, "minute": 20}
